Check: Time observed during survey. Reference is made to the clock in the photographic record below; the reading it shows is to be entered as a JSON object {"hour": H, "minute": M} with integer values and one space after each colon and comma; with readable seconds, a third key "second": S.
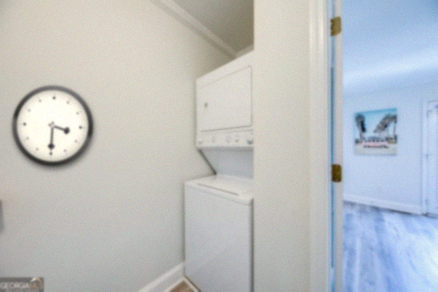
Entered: {"hour": 3, "minute": 30}
